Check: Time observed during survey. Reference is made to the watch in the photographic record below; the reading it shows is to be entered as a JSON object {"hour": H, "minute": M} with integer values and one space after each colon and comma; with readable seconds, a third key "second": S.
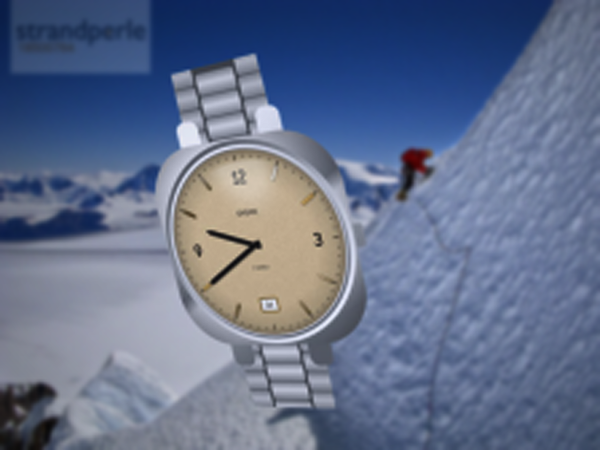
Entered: {"hour": 9, "minute": 40}
